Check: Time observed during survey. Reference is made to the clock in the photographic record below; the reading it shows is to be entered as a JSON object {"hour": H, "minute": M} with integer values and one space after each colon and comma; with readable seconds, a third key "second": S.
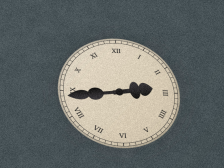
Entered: {"hour": 2, "minute": 44}
